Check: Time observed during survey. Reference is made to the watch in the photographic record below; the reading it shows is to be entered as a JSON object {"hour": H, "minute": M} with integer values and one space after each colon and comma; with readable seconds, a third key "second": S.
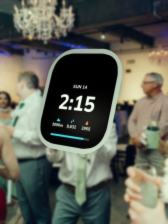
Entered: {"hour": 2, "minute": 15}
